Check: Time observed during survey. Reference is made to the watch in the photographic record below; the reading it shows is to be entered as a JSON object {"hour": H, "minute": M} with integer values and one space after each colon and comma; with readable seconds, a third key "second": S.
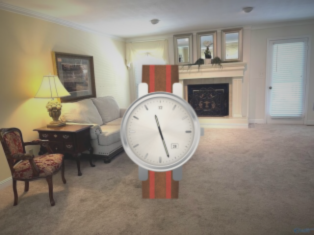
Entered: {"hour": 11, "minute": 27}
